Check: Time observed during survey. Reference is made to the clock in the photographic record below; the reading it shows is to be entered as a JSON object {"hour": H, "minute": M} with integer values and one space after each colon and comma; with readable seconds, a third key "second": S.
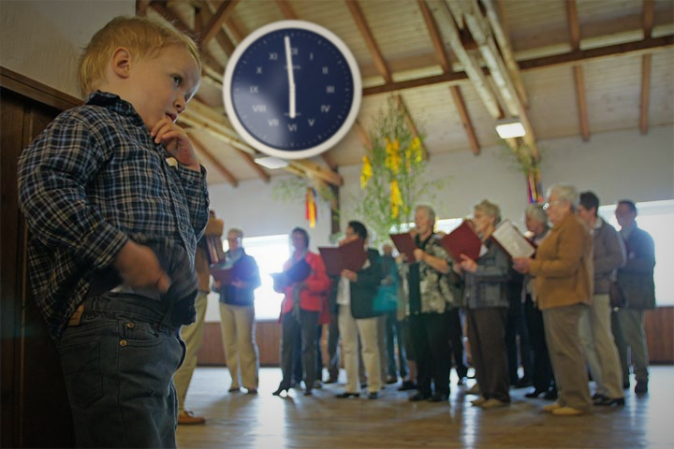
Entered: {"hour": 5, "minute": 59}
